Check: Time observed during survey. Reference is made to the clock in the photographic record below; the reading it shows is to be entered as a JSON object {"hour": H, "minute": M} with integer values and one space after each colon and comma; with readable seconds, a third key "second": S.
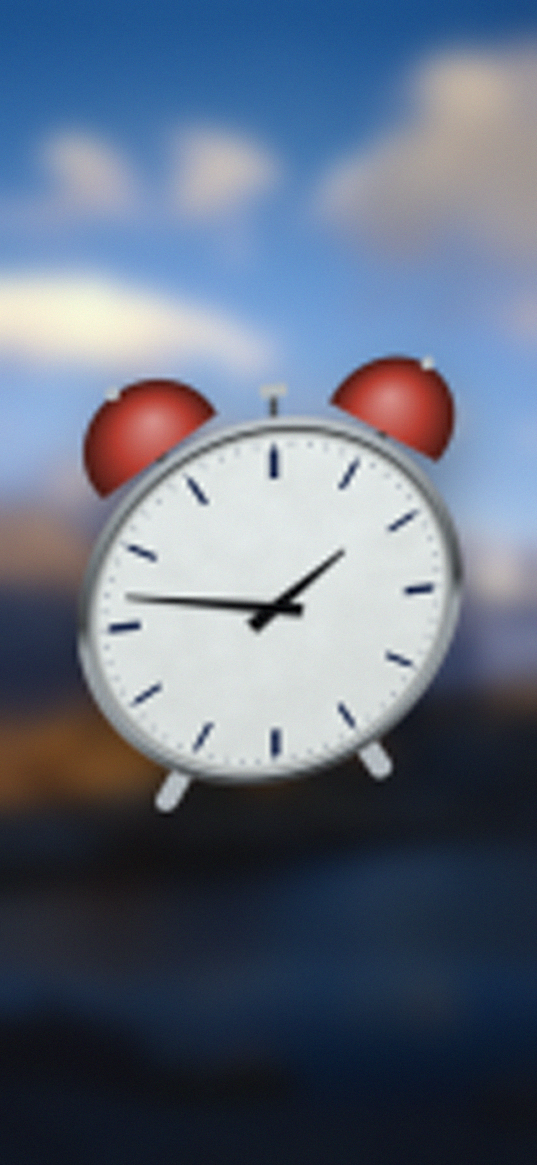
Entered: {"hour": 1, "minute": 47}
